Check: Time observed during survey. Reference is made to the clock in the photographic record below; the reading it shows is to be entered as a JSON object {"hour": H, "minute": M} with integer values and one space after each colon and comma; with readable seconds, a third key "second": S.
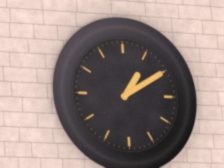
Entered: {"hour": 1, "minute": 10}
